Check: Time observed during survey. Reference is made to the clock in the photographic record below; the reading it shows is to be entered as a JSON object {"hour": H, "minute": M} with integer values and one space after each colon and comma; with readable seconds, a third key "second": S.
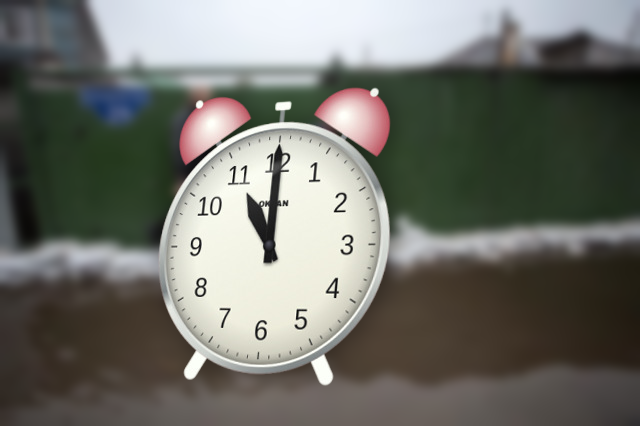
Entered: {"hour": 11, "minute": 0}
